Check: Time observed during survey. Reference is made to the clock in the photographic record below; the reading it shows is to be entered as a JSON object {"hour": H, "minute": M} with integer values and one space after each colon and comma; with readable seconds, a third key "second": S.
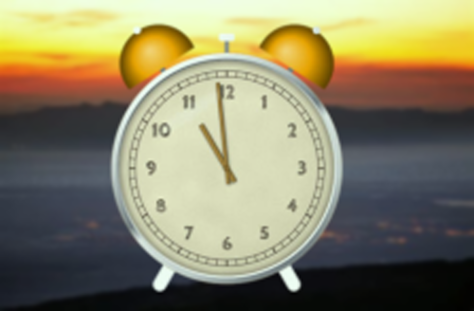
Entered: {"hour": 10, "minute": 59}
